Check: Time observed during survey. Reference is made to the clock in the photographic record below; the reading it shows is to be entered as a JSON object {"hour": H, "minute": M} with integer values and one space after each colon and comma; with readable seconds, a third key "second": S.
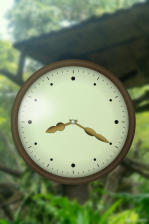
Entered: {"hour": 8, "minute": 20}
